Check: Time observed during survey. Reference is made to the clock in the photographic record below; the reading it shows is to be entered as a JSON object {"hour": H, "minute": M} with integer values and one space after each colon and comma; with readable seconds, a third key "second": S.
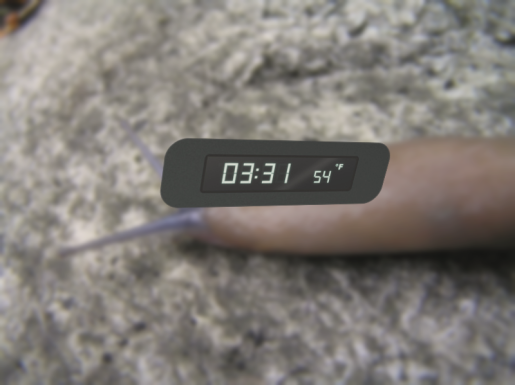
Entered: {"hour": 3, "minute": 31}
